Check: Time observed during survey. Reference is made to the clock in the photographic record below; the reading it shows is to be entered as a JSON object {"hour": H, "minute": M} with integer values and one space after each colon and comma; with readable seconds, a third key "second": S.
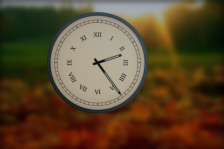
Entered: {"hour": 2, "minute": 24}
